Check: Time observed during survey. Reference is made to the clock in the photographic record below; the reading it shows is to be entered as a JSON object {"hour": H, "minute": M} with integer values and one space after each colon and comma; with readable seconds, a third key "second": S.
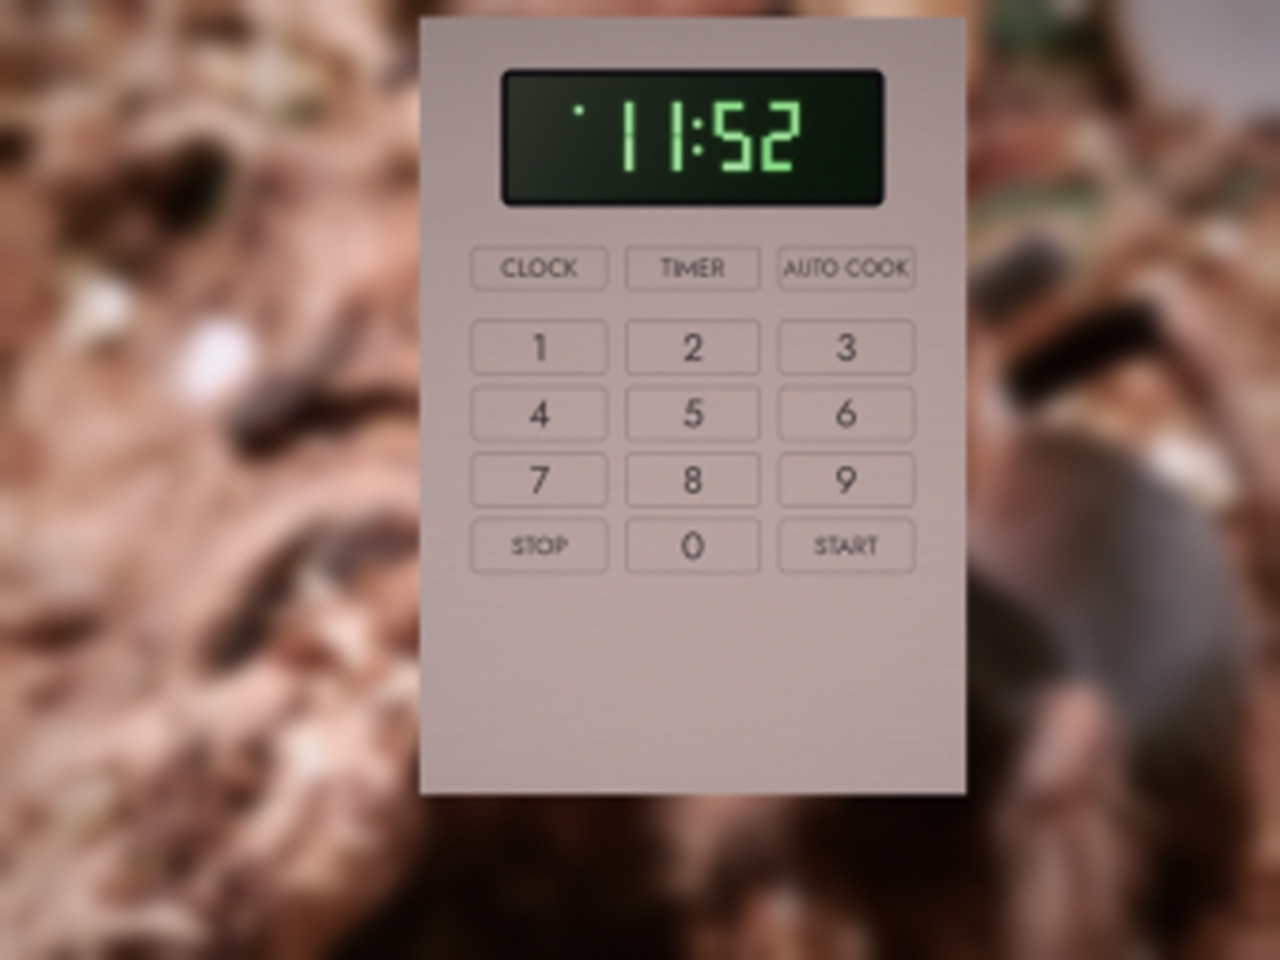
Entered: {"hour": 11, "minute": 52}
